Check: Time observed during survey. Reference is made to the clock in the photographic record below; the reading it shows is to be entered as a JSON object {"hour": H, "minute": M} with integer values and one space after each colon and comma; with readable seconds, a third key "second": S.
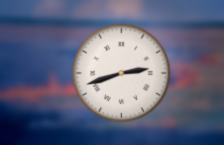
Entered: {"hour": 2, "minute": 42}
